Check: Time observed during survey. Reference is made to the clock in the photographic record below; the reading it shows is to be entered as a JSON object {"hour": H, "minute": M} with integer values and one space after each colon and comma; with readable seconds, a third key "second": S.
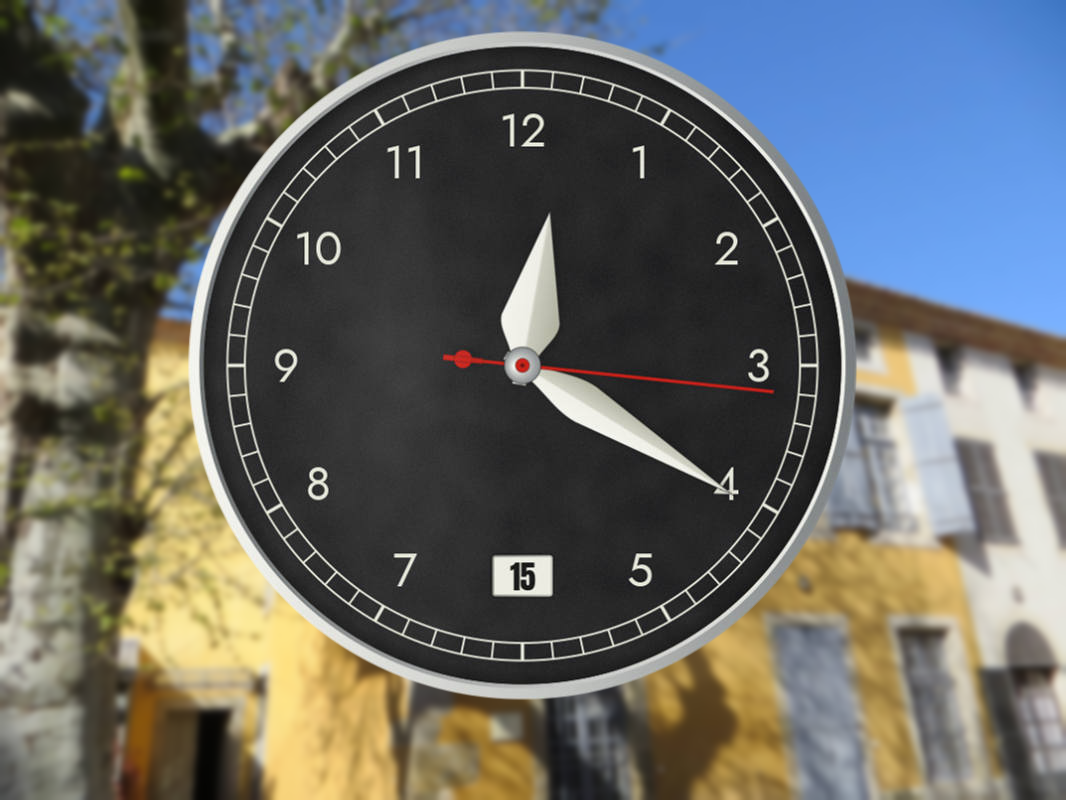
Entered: {"hour": 12, "minute": 20, "second": 16}
